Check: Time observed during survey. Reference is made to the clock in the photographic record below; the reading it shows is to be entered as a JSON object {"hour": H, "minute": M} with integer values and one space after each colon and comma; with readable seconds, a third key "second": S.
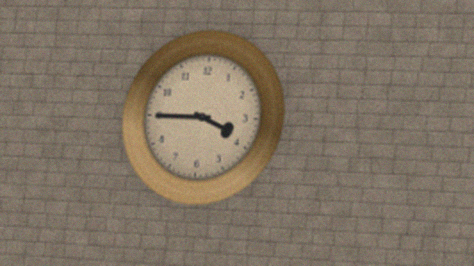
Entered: {"hour": 3, "minute": 45}
